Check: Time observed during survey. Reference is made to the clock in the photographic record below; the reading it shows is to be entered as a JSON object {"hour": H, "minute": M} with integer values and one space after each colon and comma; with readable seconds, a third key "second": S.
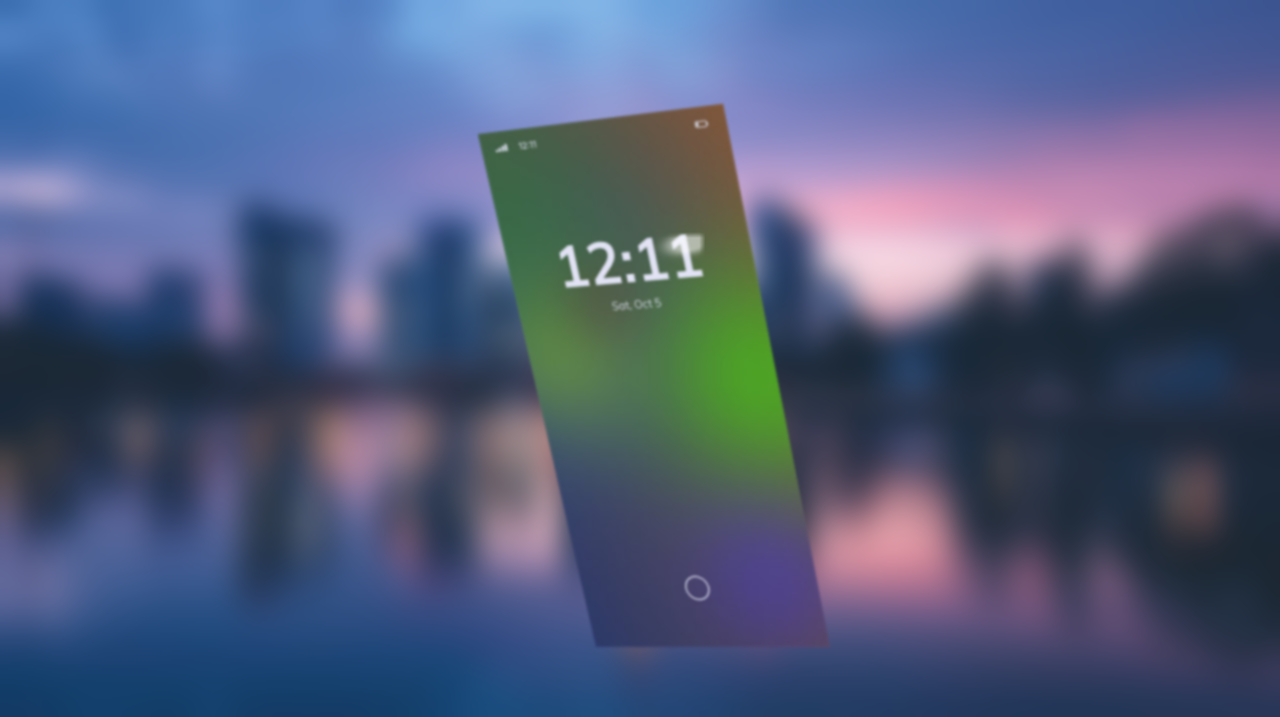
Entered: {"hour": 12, "minute": 11}
